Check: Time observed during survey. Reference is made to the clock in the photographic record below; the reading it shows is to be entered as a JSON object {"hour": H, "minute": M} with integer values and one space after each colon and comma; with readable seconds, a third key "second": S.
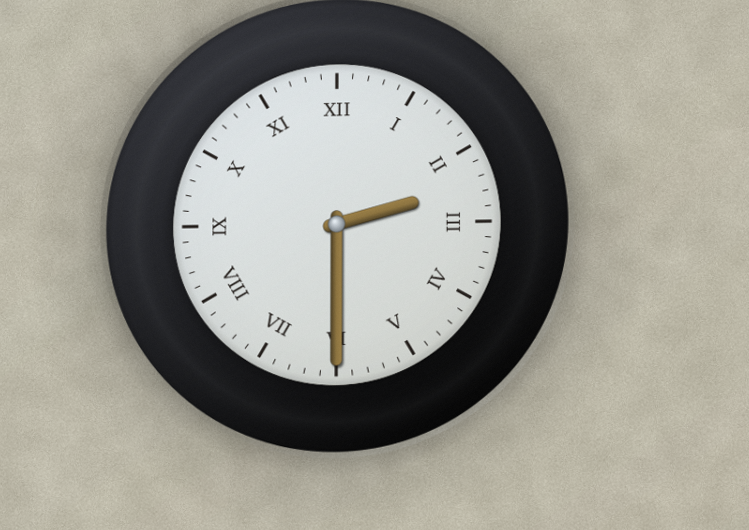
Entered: {"hour": 2, "minute": 30}
